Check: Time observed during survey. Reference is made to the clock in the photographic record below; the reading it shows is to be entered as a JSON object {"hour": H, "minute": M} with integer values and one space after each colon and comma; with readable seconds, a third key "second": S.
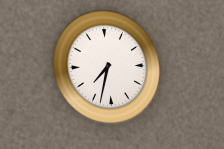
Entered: {"hour": 7, "minute": 33}
